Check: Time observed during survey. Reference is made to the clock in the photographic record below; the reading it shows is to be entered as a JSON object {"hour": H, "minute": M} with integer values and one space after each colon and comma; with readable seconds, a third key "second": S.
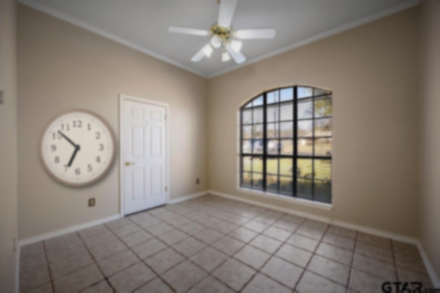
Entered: {"hour": 6, "minute": 52}
